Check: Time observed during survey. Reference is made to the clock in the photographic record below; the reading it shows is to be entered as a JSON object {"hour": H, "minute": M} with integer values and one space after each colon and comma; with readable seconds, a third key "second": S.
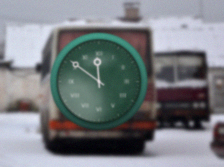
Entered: {"hour": 11, "minute": 51}
